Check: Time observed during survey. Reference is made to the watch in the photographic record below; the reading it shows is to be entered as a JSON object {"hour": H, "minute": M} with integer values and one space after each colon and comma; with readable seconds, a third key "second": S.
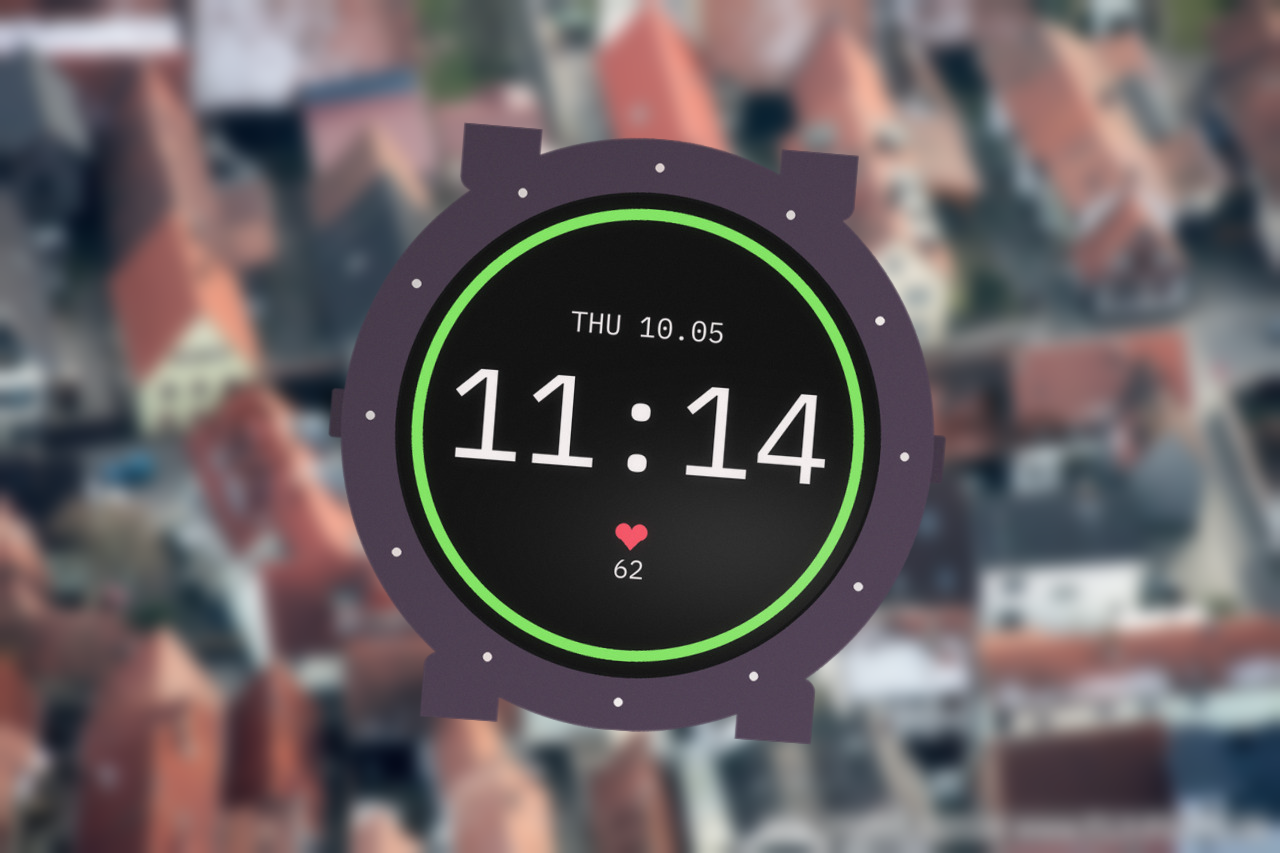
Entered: {"hour": 11, "minute": 14}
